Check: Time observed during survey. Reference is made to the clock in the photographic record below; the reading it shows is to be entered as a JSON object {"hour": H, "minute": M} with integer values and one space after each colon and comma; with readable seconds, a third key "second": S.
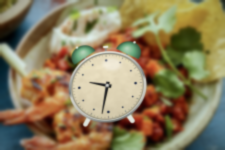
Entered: {"hour": 9, "minute": 32}
